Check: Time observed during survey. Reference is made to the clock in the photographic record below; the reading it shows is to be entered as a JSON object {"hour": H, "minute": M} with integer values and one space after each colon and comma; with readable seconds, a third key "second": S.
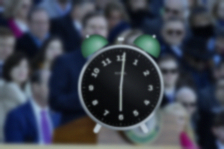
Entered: {"hour": 6, "minute": 1}
